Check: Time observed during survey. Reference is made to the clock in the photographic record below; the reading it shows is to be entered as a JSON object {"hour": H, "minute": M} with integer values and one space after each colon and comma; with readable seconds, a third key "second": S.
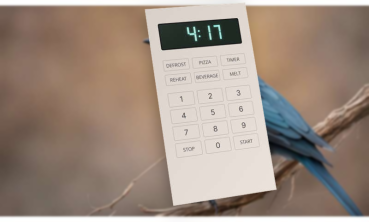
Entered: {"hour": 4, "minute": 17}
